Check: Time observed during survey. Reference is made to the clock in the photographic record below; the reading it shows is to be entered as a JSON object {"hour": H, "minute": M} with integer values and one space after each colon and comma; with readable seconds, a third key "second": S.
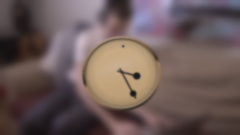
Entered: {"hour": 3, "minute": 25}
